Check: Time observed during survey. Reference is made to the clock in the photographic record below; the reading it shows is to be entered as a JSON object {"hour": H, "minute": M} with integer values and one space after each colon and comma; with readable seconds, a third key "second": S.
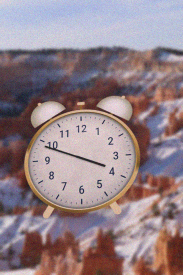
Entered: {"hour": 3, "minute": 49}
